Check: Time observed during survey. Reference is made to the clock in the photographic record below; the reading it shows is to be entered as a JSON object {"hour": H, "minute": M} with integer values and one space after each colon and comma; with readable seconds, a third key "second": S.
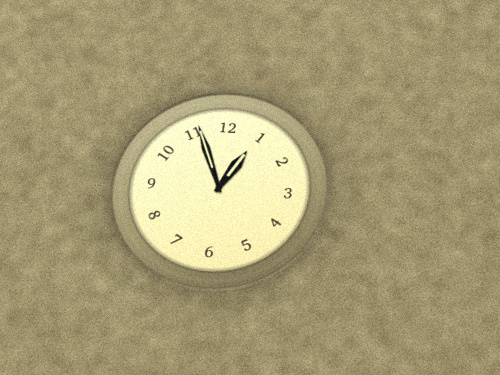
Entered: {"hour": 12, "minute": 56}
